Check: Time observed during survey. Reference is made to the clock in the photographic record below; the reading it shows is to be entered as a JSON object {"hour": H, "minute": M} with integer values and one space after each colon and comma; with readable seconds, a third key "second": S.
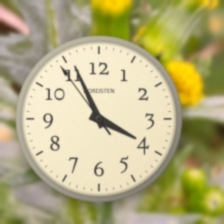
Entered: {"hour": 3, "minute": 55, "second": 54}
